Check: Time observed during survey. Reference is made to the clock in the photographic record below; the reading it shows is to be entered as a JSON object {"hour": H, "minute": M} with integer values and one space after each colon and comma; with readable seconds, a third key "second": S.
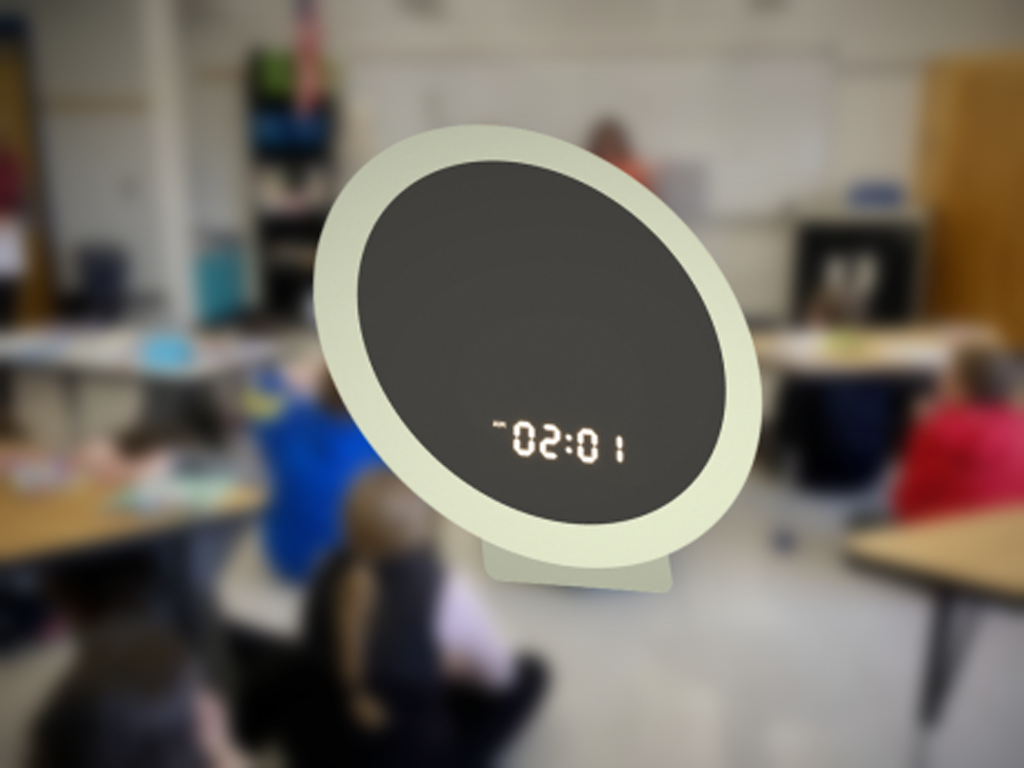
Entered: {"hour": 2, "minute": 1}
